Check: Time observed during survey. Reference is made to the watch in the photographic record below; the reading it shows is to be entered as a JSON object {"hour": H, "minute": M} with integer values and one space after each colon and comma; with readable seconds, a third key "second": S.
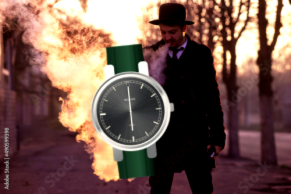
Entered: {"hour": 6, "minute": 0}
